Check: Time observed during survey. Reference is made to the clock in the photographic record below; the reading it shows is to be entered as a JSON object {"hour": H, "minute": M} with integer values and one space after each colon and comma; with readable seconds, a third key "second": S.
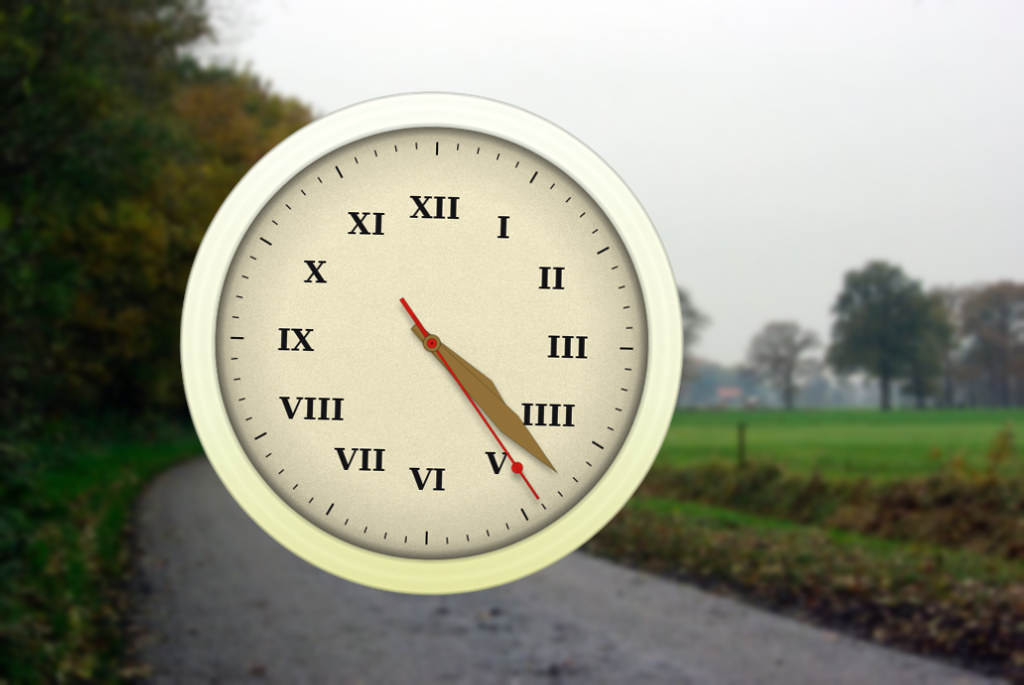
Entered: {"hour": 4, "minute": 22, "second": 24}
